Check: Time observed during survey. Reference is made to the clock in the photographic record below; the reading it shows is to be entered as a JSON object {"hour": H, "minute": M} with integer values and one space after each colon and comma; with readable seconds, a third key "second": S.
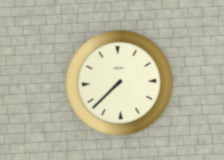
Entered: {"hour": 7, "minute": 38}
